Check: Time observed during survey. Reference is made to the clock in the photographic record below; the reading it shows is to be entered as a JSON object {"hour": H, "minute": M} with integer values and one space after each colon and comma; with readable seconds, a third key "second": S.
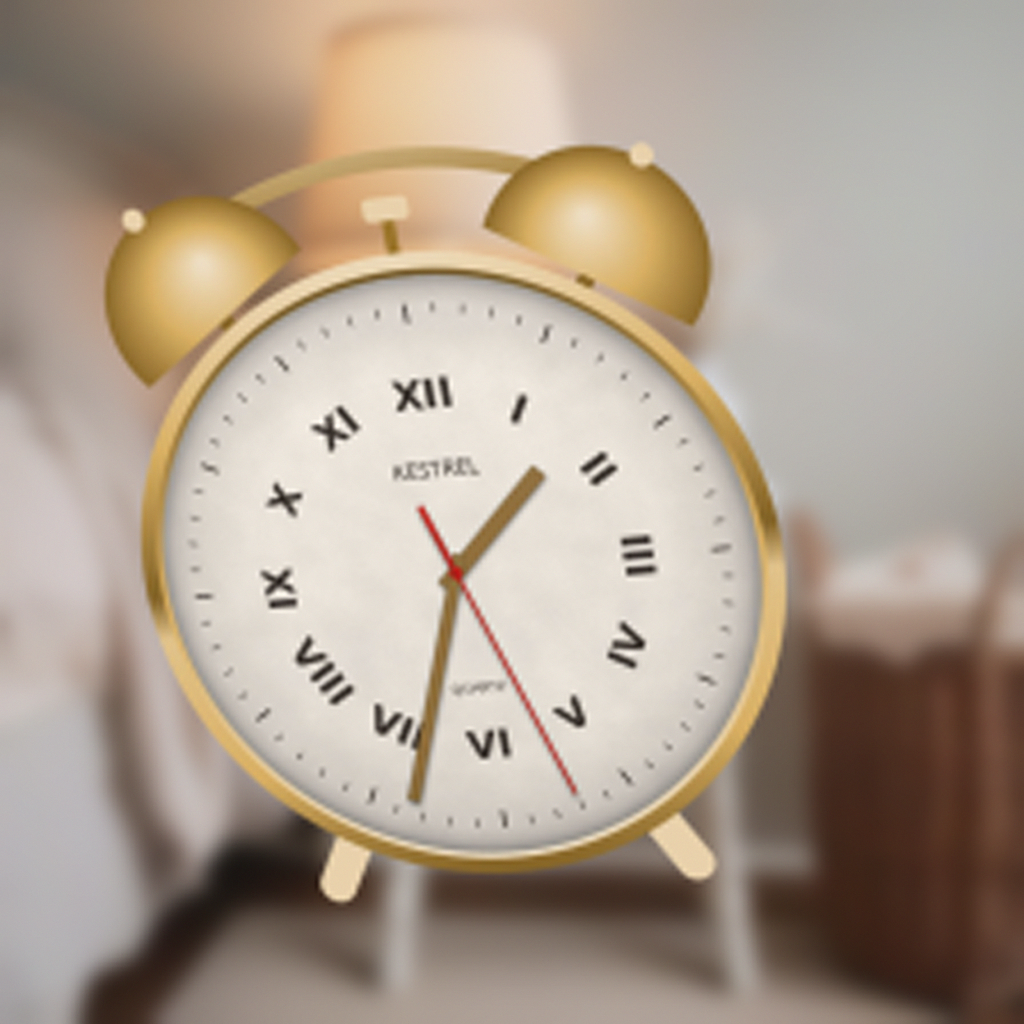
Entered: {"hour": 1, "minute": 33, "second": 27}
